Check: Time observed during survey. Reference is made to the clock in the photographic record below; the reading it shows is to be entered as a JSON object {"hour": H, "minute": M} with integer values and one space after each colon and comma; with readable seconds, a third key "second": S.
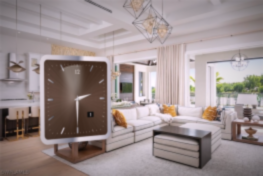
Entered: {"hour": 2, "minute": 30}
